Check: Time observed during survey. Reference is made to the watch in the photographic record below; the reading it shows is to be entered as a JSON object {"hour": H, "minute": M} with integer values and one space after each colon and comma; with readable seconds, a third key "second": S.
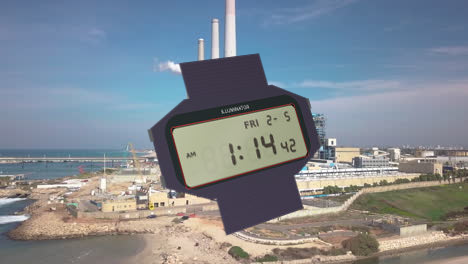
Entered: {"hour": 1, "minute": 14, "second": 42}
